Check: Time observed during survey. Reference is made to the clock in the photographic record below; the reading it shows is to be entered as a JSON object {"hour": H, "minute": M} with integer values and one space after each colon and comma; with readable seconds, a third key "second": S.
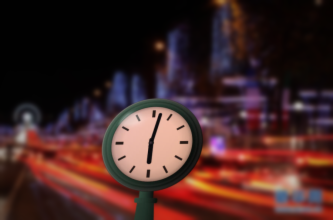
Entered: {"hour": 6, "minute": 2}
